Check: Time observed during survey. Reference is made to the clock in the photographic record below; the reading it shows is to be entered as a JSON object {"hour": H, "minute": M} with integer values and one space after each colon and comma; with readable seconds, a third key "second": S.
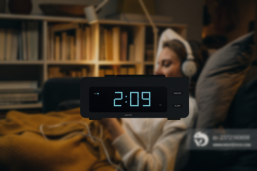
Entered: {"hour": 2, "minute": 9}
